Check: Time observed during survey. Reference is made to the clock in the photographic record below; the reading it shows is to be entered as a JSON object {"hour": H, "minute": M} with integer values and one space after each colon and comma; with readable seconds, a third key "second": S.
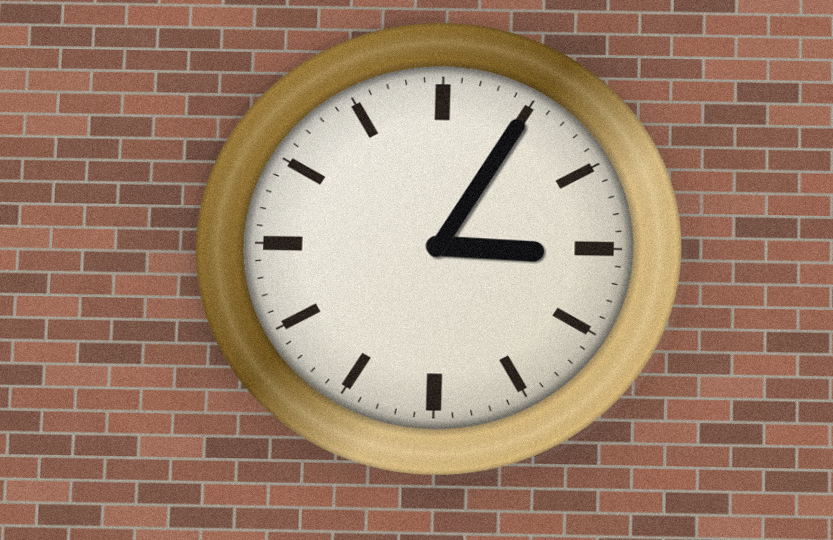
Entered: {"hour": 3, "minute": 5}
